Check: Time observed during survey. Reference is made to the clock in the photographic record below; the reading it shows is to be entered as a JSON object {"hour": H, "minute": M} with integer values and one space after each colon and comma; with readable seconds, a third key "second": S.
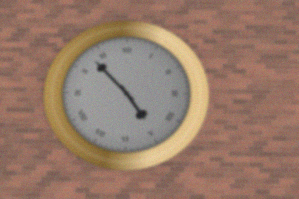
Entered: {"hour": 4, "minute": 53}
